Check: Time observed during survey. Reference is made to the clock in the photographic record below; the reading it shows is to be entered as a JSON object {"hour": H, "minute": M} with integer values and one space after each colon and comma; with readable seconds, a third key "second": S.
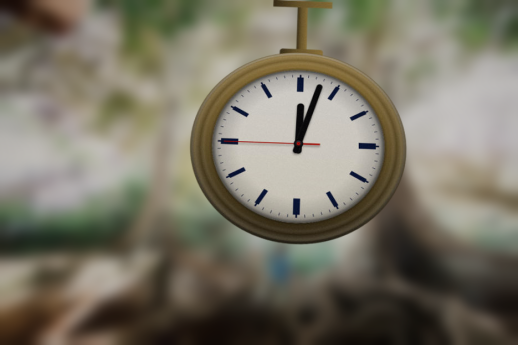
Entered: {"hour": 12, "minute": 2, "second": 45}
